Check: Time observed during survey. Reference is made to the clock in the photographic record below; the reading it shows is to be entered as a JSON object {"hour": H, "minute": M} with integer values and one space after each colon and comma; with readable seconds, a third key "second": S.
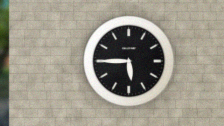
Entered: {"hour": 5, "minute": 45}
